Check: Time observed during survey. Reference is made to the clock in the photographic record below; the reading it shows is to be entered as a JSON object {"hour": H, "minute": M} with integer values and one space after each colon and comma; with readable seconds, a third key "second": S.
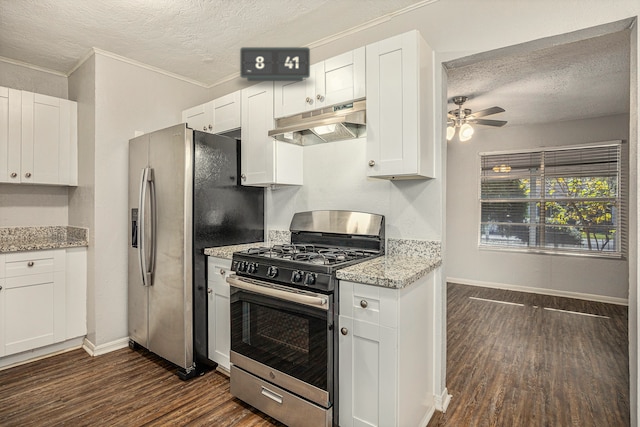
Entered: {"hour": 8, "minute": 41}
